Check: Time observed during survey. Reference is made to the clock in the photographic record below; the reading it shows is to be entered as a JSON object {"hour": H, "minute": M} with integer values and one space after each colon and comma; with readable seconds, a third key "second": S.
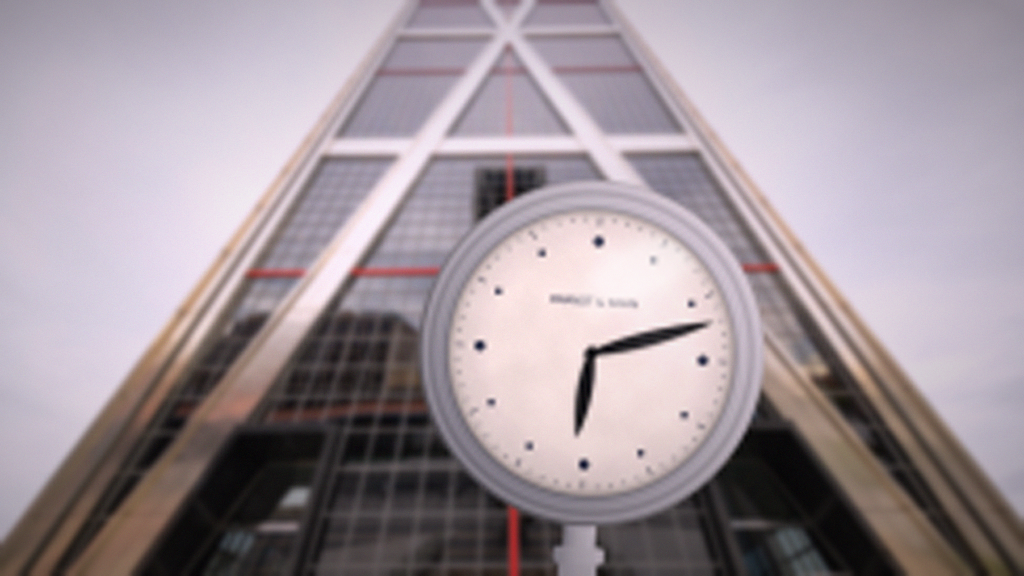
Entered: {"hour": 6, "minute": 12}
